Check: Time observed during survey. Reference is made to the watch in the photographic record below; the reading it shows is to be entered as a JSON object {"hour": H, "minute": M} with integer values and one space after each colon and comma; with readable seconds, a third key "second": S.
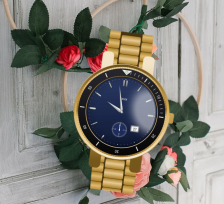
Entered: {"hour": 9, "minute": 58}
